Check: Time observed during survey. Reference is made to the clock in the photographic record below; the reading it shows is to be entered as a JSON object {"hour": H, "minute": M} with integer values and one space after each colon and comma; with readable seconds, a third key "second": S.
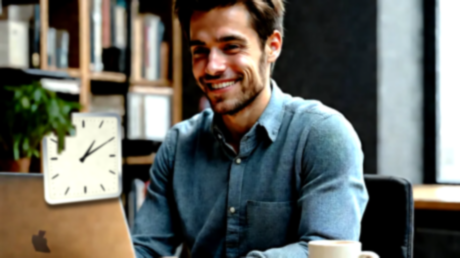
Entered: {"hour": 1, "minute": 10}
